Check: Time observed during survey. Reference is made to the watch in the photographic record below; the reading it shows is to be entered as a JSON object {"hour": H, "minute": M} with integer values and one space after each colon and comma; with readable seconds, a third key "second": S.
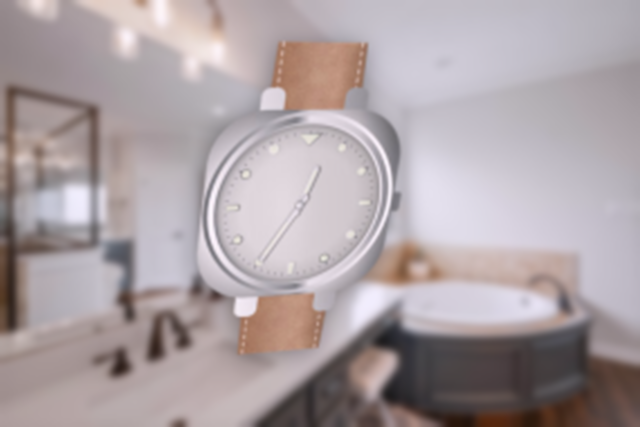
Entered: {"hour": 12, "minute": 35}
